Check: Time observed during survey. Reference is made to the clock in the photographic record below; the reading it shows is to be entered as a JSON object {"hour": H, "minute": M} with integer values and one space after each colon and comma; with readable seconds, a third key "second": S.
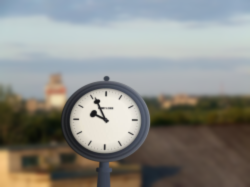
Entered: {"hour": 9, "minute": 56}
